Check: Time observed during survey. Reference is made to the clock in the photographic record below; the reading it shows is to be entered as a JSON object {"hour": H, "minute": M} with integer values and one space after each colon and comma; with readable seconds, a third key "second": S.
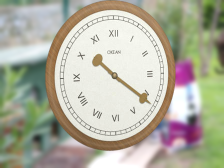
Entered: {"hour": 10, "minute": 21}
